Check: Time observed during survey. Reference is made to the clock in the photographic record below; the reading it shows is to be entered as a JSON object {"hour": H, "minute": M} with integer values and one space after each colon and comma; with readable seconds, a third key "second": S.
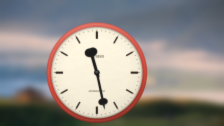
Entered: {"hour": 11, "minute": 28}
